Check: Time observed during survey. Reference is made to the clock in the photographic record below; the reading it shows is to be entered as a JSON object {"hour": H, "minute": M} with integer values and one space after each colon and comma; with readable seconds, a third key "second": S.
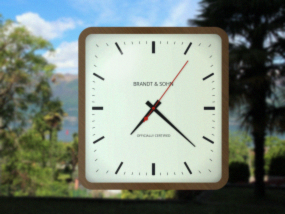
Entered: {"hour": 7, "minute": 22, "second": 6}
